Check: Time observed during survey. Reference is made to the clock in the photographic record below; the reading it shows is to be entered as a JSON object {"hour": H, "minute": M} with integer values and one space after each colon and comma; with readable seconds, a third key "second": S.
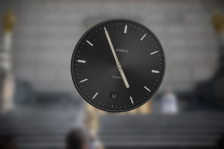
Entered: {"hour": 4, "minute": 55}
